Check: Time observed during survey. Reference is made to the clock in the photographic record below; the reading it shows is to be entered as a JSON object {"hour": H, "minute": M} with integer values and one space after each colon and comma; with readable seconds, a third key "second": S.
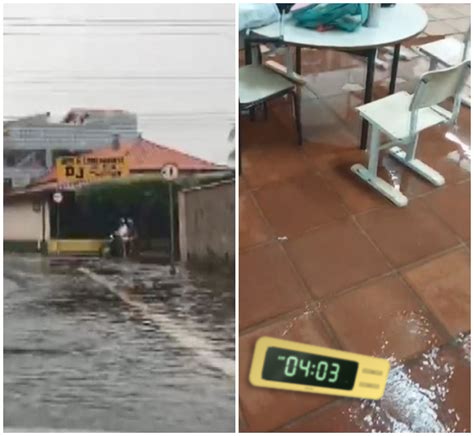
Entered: {"hour": 4, "minute": 3}
